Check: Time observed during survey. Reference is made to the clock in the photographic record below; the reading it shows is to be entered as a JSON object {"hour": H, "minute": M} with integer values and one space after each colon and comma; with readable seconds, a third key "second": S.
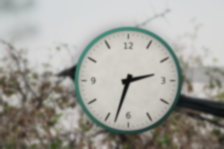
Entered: {"hour": 2, "minute": 33}
